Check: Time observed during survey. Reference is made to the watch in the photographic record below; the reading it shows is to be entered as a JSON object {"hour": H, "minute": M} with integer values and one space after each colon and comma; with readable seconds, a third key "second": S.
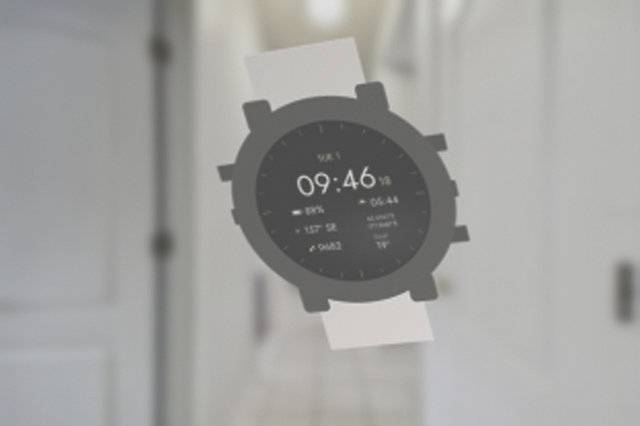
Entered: {"hour": 9, "minute": 46}
